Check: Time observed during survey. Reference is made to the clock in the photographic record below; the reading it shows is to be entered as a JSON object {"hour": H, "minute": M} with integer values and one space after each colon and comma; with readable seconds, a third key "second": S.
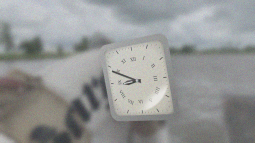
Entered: {"hour": 8, "minute": 49}
